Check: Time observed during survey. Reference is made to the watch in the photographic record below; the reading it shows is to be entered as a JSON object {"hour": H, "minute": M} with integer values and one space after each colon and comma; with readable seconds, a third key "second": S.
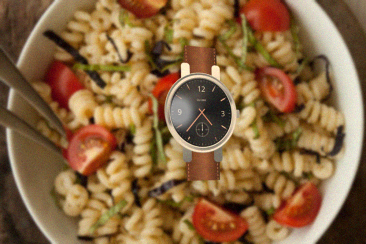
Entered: {"hour": 4, "minute": 37}
